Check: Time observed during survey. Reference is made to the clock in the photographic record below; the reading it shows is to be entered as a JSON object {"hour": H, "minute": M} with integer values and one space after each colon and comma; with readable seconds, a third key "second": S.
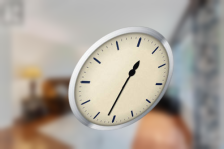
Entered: {"hour": 12, "minute": 32}
